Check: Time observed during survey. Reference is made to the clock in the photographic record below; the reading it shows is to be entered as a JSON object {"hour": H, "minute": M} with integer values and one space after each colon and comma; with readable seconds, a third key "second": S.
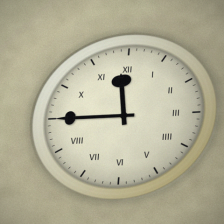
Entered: {"hour": 11, "minute": 45}
